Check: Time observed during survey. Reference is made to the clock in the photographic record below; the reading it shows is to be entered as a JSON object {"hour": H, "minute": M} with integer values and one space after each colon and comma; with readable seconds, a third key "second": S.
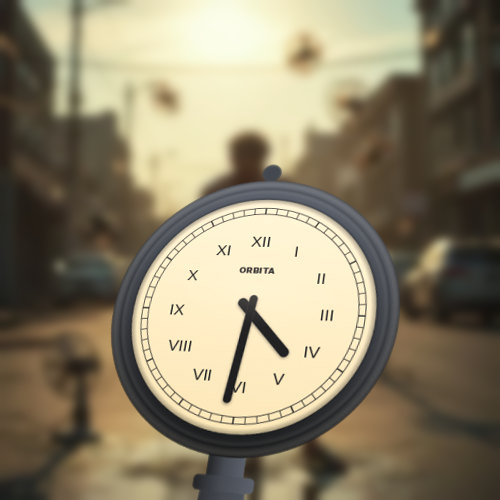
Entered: {"hour": 4, "minute": 31}
